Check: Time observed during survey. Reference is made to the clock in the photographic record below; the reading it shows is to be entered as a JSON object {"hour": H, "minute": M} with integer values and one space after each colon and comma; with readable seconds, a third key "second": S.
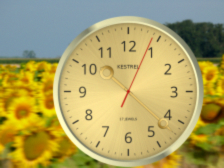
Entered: {"hour": 10, "minute": 22, "second": 4}
